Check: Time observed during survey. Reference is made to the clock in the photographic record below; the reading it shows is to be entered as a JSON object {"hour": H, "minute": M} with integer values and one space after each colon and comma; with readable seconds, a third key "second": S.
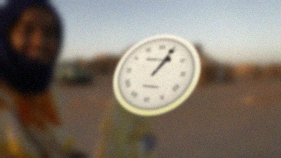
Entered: {"hour": 1, "minute": 4}
